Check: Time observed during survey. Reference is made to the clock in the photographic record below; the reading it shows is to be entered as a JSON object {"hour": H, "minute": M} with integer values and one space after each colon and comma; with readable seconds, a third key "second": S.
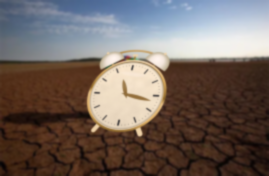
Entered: {"hour": 11, "minute": 17}
